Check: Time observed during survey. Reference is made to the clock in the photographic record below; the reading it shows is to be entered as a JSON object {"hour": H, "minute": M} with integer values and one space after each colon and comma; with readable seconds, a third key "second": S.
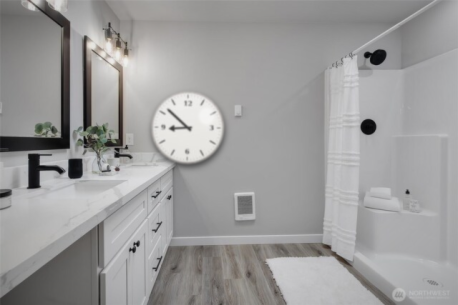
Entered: {"hour": 8, "minute": 52}
